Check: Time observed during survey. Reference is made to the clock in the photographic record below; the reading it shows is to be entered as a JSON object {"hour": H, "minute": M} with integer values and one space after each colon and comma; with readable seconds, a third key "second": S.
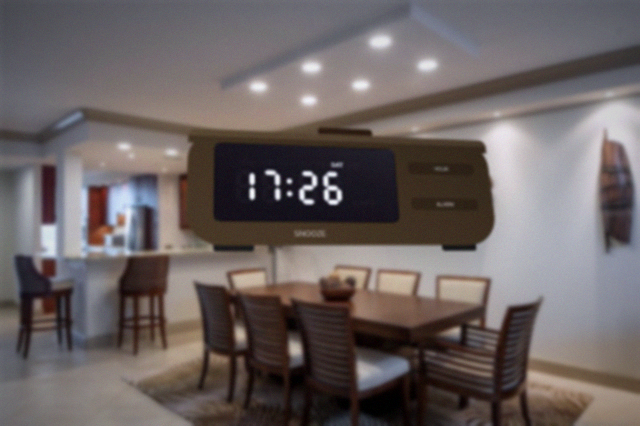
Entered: {"hour": 17, "minute": 26}
